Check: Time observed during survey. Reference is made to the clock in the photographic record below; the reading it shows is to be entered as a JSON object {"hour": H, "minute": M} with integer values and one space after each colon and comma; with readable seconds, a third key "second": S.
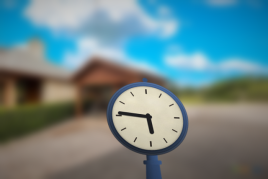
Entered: {"hour": 5, "minute": 46}
